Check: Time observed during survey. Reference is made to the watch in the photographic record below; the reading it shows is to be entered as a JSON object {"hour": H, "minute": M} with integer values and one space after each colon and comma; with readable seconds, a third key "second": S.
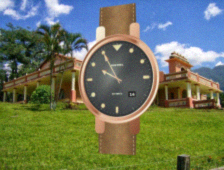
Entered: {"hour": 9, "minute": 55}
